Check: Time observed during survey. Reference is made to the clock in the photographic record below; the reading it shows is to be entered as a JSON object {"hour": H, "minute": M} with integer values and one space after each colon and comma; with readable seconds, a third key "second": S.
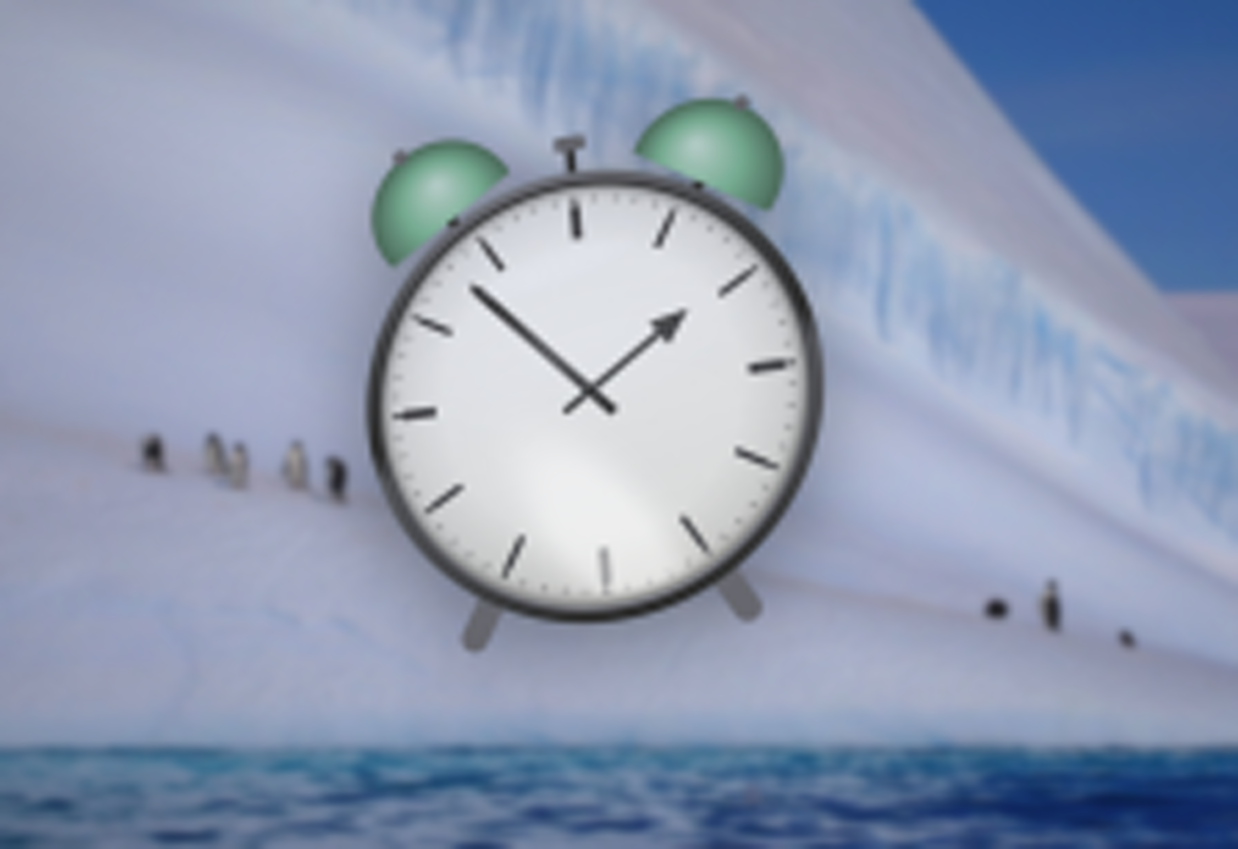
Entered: {"hour": 1, "minute": 53}
